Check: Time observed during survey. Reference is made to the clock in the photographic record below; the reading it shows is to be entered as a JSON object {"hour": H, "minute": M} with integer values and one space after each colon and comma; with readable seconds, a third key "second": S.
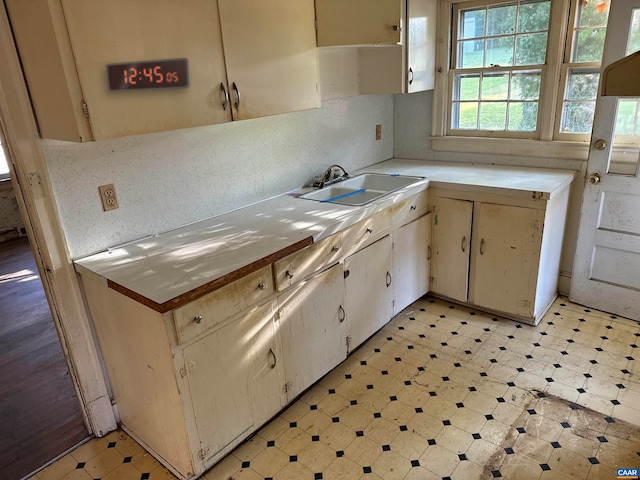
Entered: {"hour": 12, "minute": 45}
